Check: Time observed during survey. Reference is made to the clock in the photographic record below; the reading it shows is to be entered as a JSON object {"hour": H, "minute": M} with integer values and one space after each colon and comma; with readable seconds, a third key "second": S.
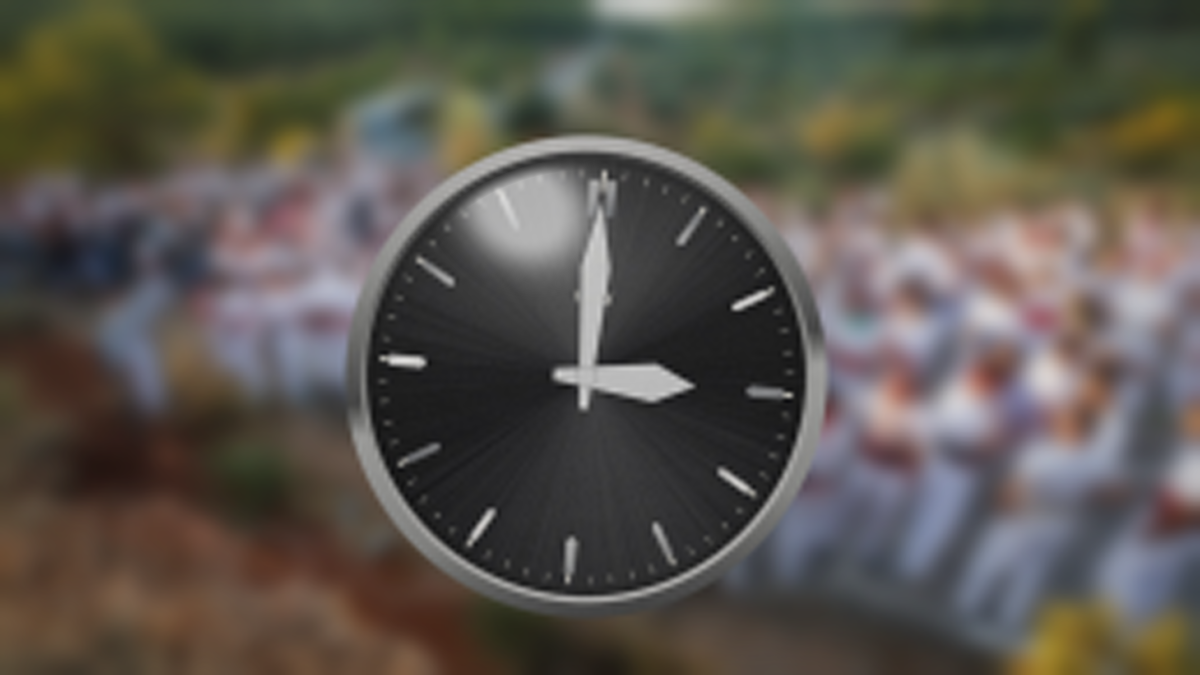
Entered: {"hour": 3, "minute": 0}
